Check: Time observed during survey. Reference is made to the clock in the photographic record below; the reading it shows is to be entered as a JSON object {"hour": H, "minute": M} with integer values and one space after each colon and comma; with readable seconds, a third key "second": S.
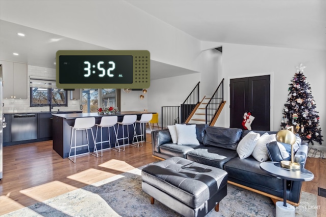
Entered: {"hour": 3, "minute": 52}
